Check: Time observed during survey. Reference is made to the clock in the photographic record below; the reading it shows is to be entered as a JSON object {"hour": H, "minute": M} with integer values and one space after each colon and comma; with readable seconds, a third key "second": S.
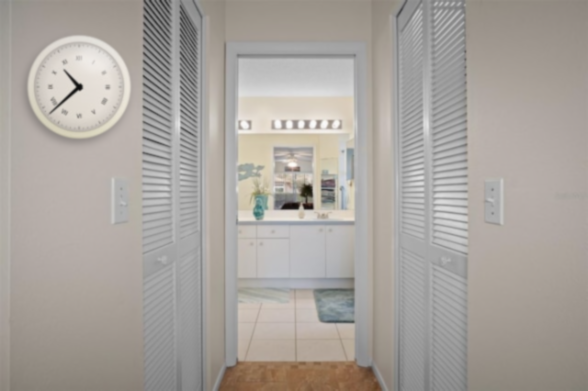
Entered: {"hour": 10, "minute": 38}
